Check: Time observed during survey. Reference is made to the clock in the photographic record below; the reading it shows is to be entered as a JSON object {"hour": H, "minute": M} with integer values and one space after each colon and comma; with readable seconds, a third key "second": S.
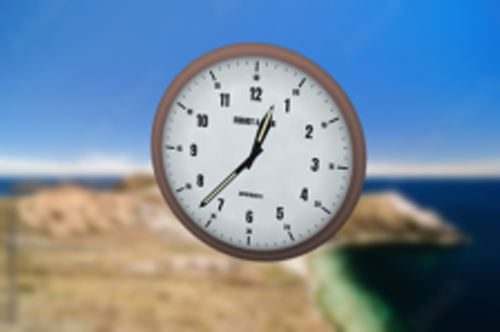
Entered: {"hour": 12, "minute": 37}
